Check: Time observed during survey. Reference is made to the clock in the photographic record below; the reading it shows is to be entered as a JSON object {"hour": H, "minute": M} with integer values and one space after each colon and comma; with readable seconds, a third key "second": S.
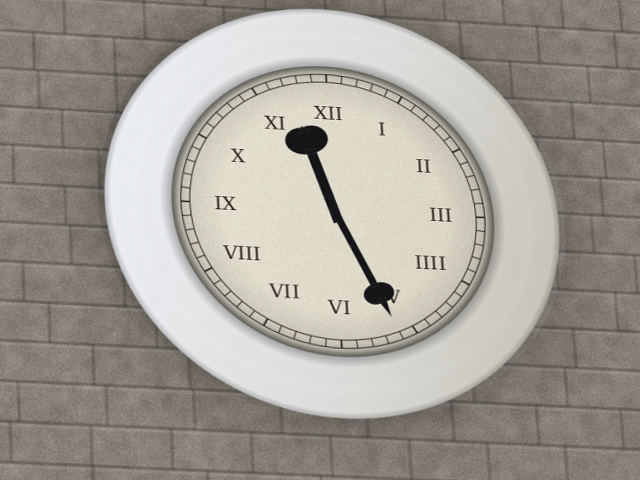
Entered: {"hour": 11, "minute": 26}
